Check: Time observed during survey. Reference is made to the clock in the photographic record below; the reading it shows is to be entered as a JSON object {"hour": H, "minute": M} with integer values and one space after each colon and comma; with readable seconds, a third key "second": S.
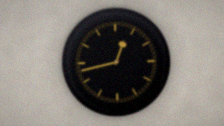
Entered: {"hour": 12, "minute": 43}
